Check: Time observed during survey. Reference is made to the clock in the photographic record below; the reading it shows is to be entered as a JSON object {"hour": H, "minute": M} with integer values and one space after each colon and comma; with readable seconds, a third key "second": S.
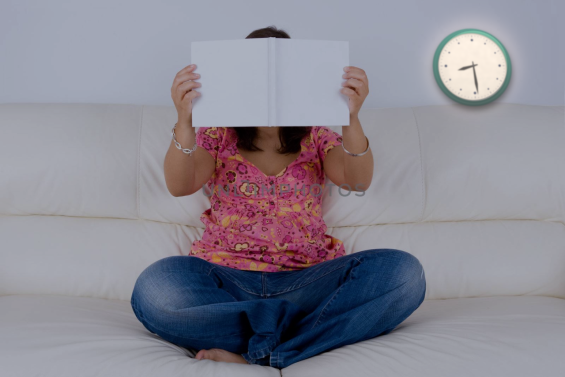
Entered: {"hour": 8, "minute": 29}
